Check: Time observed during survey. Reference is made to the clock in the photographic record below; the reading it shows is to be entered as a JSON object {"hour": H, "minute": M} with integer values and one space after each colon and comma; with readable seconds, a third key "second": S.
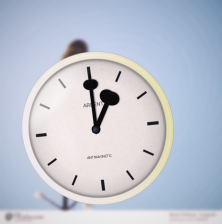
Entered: {"hour": 1, "minute": 0}
